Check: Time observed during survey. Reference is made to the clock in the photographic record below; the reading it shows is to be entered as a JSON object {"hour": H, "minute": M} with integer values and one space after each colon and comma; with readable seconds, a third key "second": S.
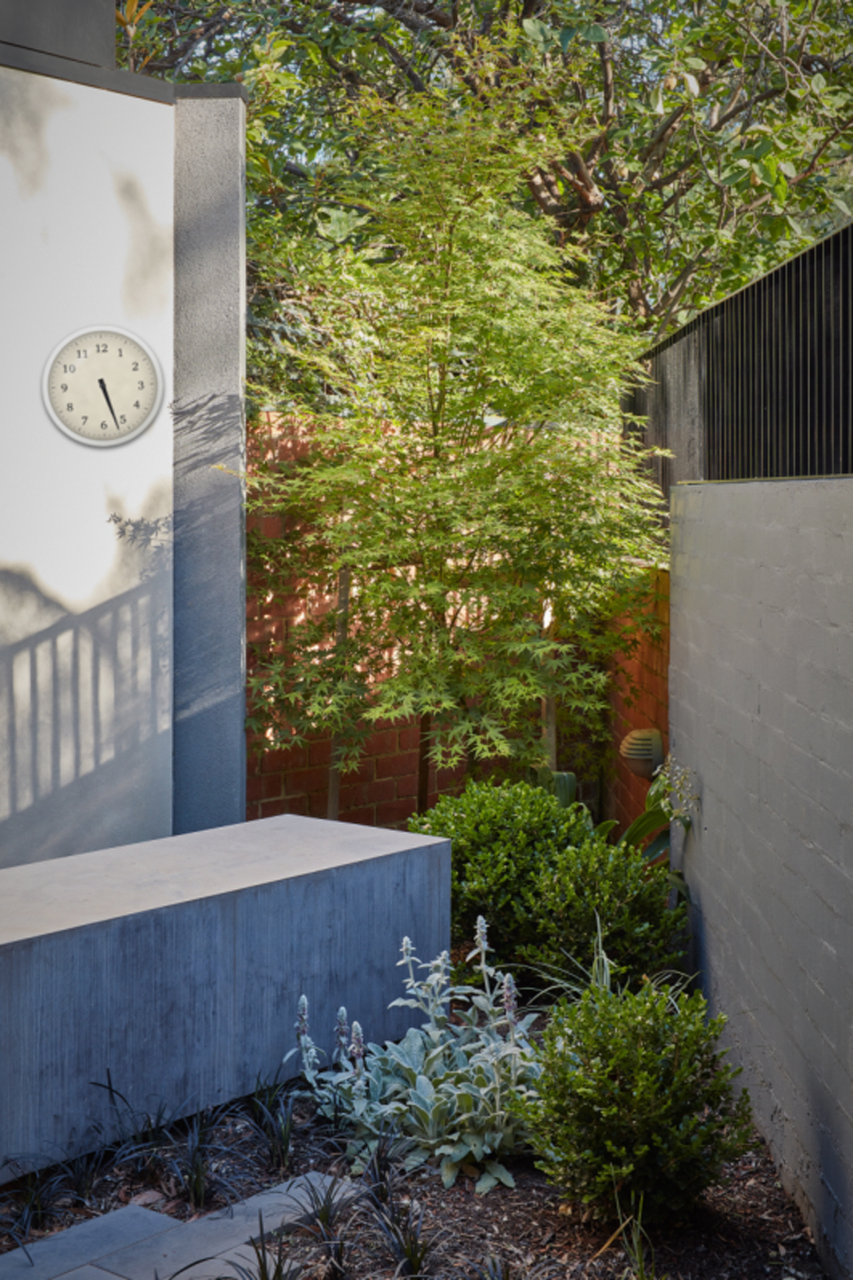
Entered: {"hour": 5, "minute": 27}
